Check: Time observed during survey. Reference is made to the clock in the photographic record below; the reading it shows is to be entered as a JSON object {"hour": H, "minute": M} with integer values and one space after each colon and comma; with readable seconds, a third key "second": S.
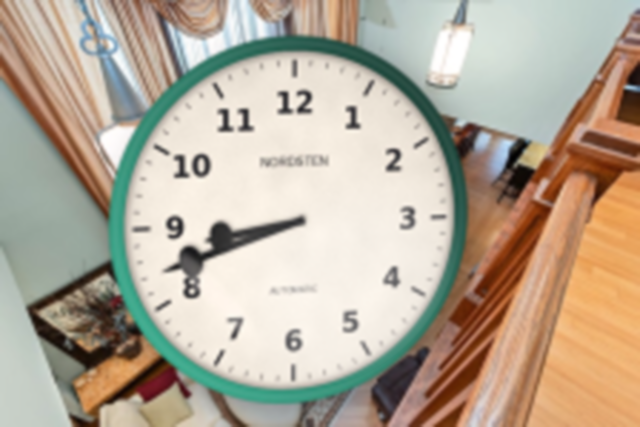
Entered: {"hour": 8, "minute": 42}
